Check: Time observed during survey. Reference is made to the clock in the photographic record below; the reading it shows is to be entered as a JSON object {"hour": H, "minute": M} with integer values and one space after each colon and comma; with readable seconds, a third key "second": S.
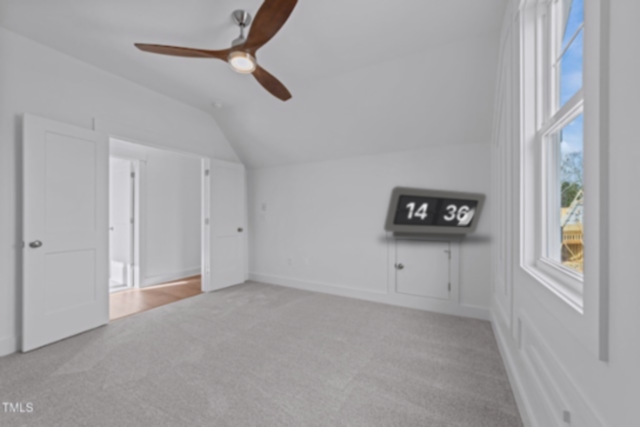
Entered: {"hour": 14, "minute": 36}
